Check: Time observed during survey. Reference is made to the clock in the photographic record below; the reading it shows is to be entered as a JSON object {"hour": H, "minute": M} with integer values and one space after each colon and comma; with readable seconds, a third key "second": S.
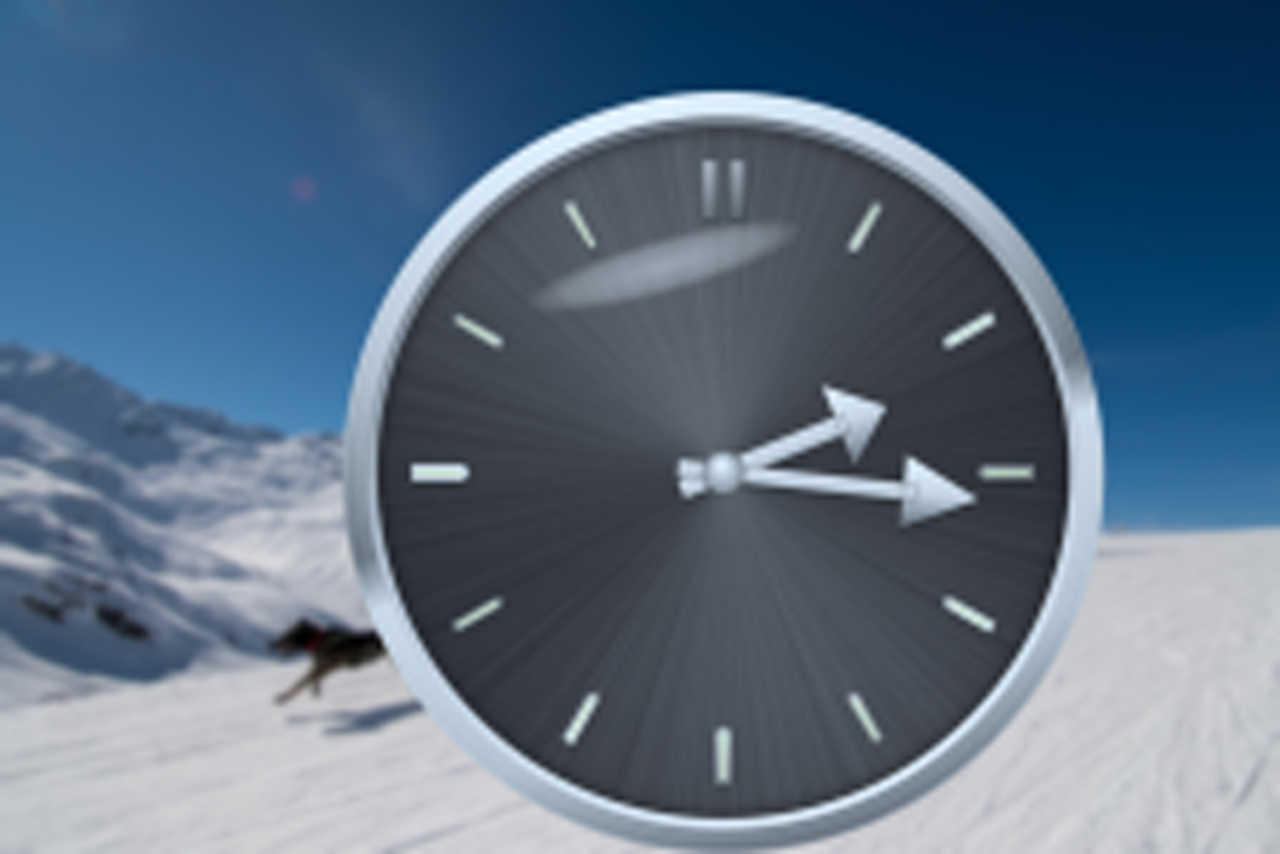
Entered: {"hour": 2, "minute": 16}
